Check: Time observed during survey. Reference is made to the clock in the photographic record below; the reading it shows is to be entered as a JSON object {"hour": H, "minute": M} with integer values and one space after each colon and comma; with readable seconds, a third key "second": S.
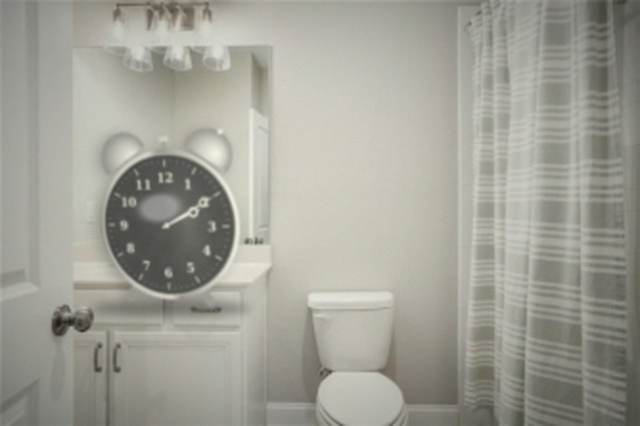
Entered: {"hour": 2, "minute": 10}
